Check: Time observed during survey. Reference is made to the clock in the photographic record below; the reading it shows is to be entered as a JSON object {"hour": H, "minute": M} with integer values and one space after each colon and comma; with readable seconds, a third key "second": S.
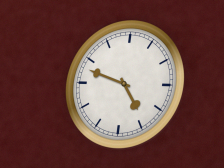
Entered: {"hour": 4, "minute": 48}
